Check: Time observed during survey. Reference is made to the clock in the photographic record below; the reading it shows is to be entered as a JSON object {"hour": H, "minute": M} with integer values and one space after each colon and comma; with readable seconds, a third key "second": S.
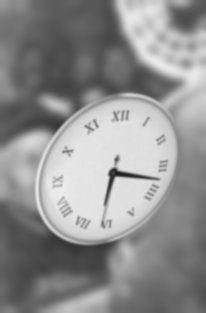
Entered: {"hour": 6, "minute": 17, "second": 31}
